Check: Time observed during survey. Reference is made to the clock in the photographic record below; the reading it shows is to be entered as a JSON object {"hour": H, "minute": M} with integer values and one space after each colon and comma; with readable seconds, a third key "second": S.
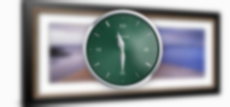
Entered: {"hour": 11, "minute": 30}
